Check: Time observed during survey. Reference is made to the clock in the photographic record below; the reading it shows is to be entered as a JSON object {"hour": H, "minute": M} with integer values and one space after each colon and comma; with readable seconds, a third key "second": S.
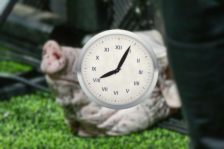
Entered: {"hour": 8, "minute": 4}
